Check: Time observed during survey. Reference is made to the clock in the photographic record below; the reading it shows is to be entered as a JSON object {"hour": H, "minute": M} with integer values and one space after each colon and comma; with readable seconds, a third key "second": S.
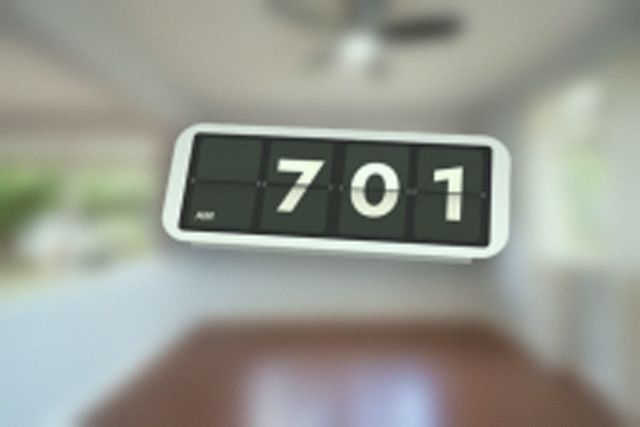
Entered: {"hour": 7, "minute": 1}
